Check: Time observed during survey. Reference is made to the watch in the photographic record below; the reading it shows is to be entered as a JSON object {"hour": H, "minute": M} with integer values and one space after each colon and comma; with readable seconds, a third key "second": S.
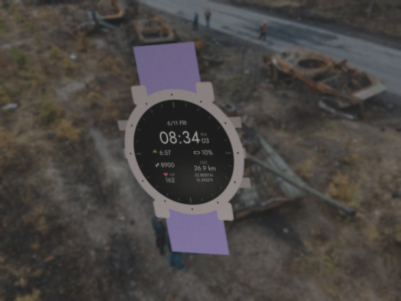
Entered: {"hour": 8, "minute": 34}
